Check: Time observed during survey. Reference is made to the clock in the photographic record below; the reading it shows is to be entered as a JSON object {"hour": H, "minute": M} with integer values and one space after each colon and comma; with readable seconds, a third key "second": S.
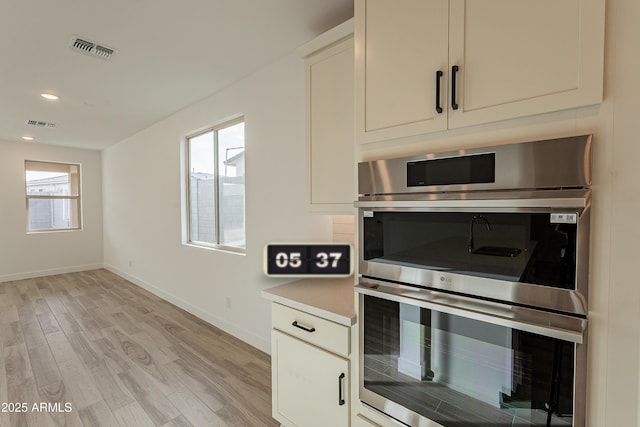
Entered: {"hour": 5, "minute": 37}
